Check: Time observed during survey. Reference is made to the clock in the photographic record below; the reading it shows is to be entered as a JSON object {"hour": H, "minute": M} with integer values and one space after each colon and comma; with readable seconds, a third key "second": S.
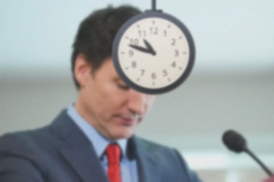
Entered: {"hour": 10, "minute": 48}
